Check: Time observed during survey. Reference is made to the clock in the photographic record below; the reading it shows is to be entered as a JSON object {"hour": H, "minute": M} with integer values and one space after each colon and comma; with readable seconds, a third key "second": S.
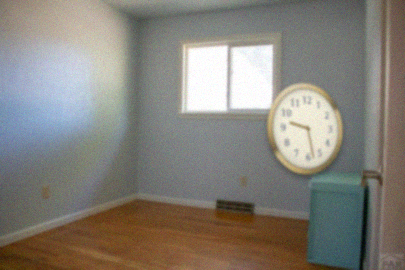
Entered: {"hour": 9, "minute": 28}
